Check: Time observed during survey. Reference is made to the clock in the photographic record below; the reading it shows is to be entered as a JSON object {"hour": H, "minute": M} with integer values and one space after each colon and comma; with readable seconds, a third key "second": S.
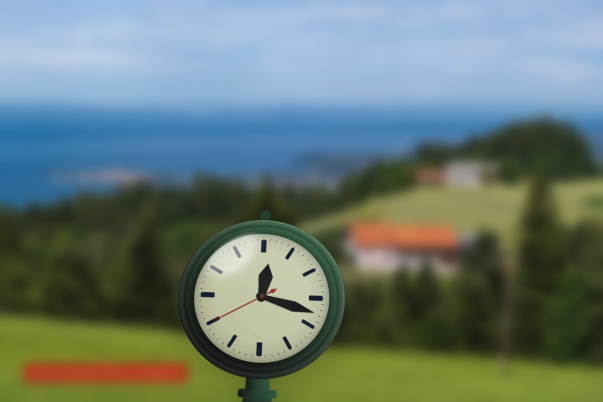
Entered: {"hour": 12, "minute": 17, "second": 40}
